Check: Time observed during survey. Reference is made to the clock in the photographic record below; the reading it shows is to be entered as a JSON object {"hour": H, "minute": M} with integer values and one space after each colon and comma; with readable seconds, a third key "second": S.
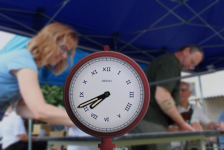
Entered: {"hour": 7, "minute": 41}
